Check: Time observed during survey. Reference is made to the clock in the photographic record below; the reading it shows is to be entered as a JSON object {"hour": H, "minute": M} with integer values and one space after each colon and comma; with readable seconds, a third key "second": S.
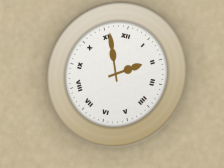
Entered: {"hour": 1, "minute": 56}
